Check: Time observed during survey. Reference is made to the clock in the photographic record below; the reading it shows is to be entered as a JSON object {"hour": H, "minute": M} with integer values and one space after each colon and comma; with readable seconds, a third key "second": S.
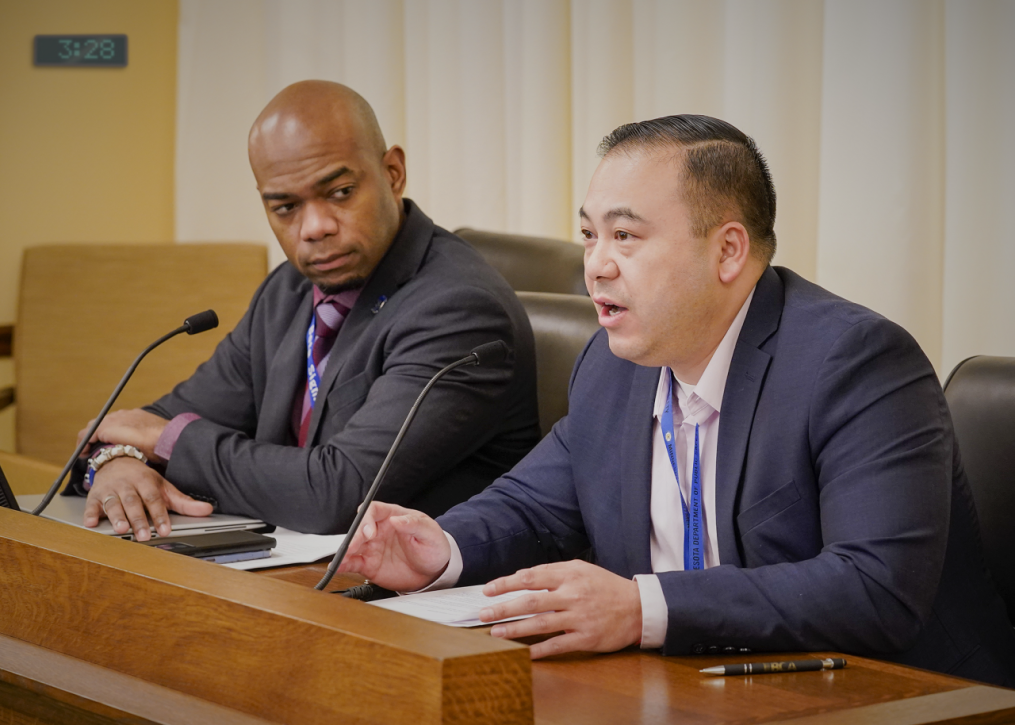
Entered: {"hour": 3, "minute": 28}
